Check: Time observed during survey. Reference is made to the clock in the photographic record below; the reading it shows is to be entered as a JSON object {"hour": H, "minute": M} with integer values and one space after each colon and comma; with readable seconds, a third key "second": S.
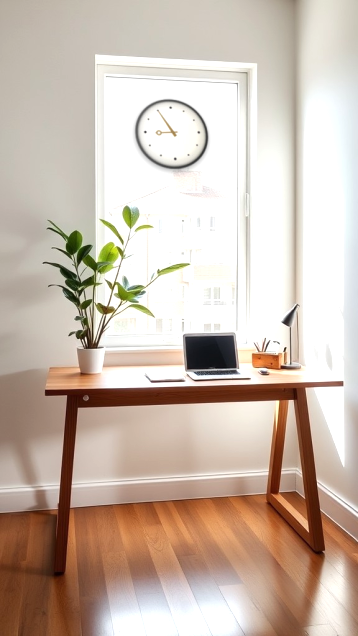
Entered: {"hour": 8, "minute": 55}
